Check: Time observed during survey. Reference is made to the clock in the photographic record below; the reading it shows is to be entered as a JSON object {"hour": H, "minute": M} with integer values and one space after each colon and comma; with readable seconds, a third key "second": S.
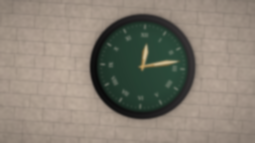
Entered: {"hour": 12, "minute": 13}
